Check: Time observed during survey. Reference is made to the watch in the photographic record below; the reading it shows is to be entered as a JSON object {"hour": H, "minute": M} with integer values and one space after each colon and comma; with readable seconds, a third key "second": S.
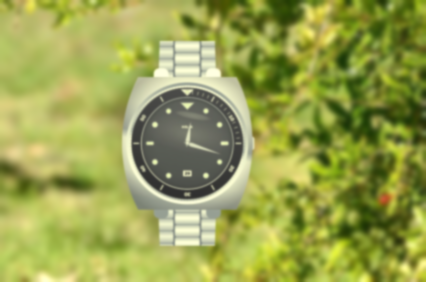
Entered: {"hour": 12, "minute": 18}
